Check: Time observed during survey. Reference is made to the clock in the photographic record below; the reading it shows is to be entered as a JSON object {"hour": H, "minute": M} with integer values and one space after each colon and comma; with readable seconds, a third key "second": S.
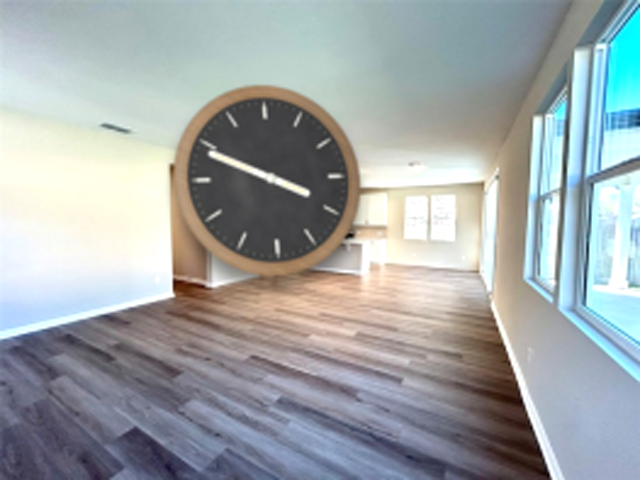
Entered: {"hour": 3, "minute": 49}
